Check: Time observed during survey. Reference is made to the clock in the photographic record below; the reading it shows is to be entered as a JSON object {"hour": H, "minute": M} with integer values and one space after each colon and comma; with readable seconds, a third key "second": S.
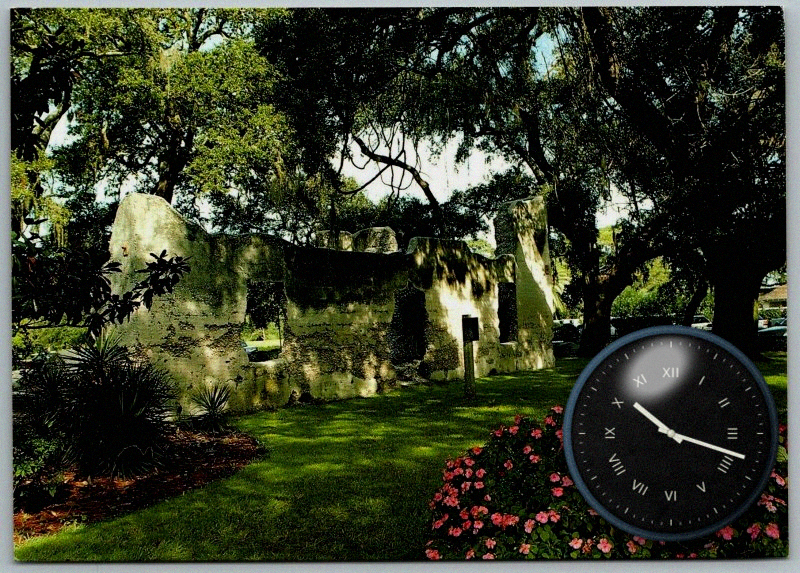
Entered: {"hour": 10, "minute": 18}
